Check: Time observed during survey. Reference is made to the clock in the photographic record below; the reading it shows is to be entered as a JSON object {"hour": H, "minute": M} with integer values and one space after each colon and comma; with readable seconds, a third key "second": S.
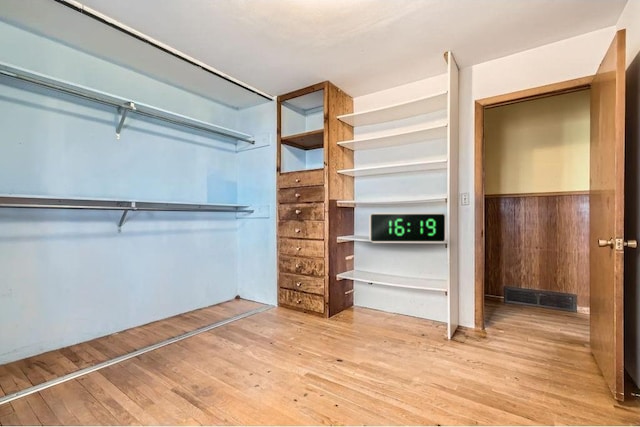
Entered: {"hour": 16, "minute": 19}
